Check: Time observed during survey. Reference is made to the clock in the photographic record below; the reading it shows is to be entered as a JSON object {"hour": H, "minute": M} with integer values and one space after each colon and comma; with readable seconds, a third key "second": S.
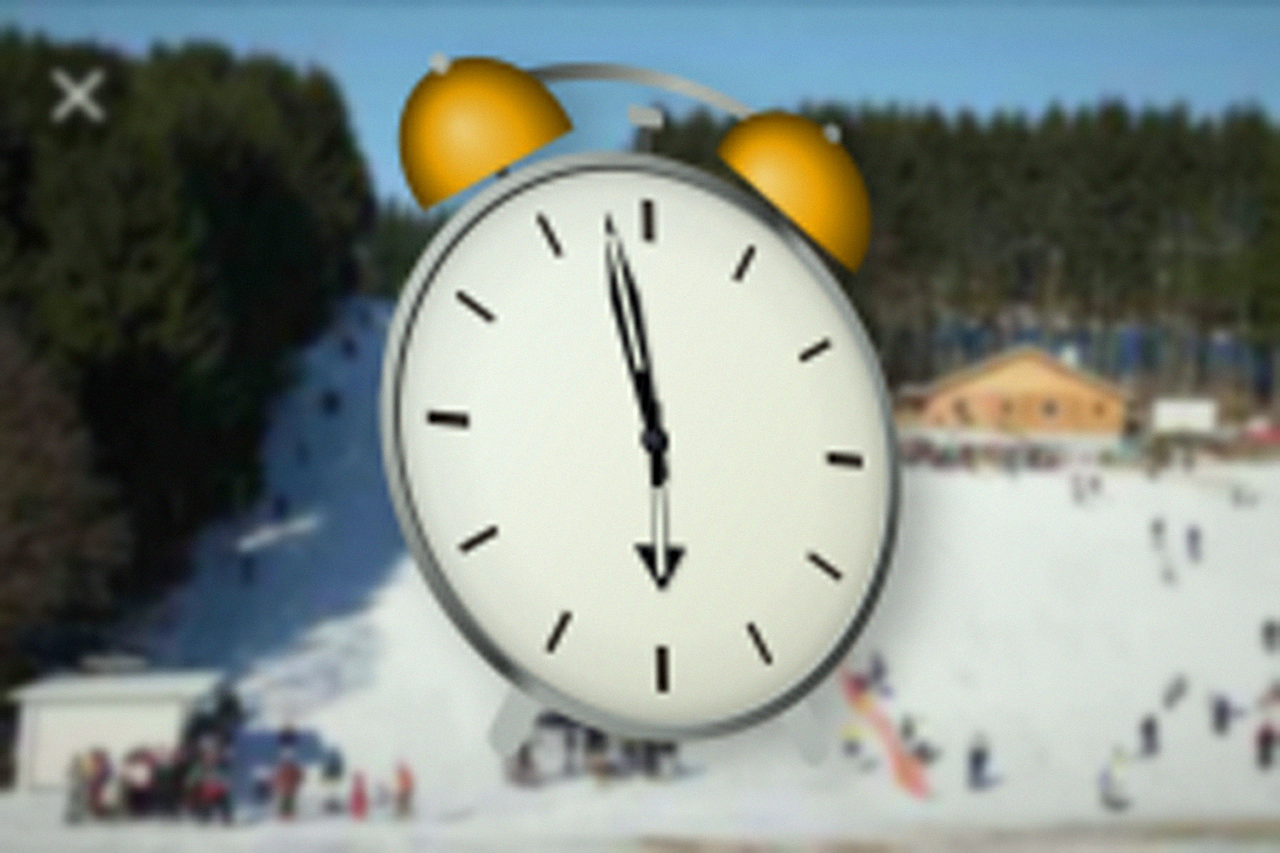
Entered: {"hour": 5, "minute": 58}
